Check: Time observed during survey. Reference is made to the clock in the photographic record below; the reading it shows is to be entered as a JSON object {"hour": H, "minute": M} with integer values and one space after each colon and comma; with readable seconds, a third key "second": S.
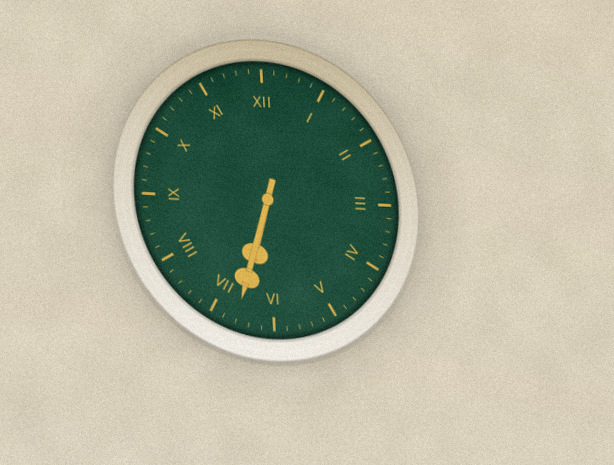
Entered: {"hour": 6, "minute": 33}
